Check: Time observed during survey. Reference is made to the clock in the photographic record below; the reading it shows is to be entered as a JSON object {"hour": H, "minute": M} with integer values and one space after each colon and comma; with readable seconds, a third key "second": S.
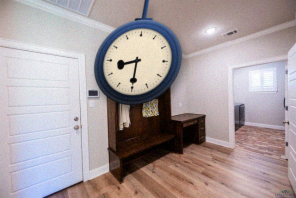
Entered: {"hour": 8, "minute": 30}
